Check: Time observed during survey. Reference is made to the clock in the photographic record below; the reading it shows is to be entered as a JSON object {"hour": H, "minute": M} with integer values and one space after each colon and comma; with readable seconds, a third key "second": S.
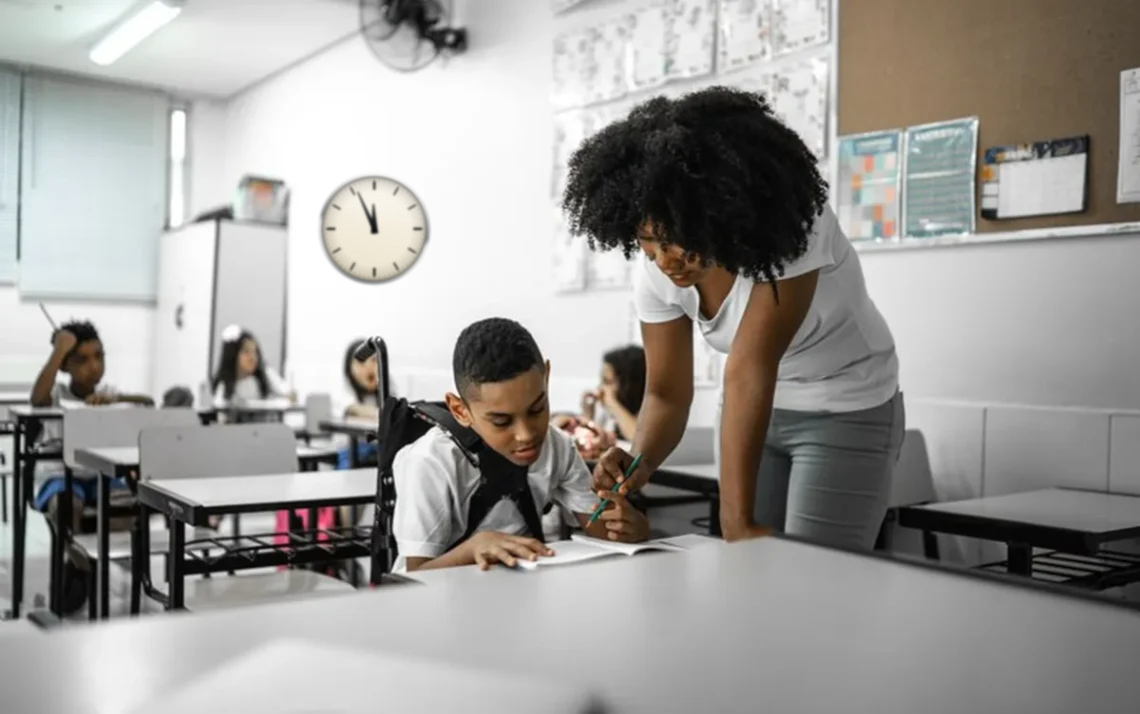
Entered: {"hour": 11, "minute": 56}
